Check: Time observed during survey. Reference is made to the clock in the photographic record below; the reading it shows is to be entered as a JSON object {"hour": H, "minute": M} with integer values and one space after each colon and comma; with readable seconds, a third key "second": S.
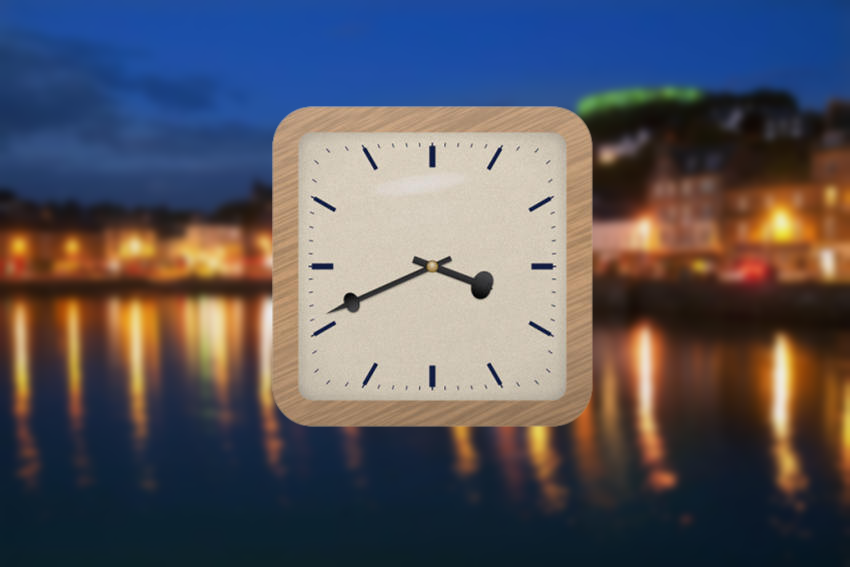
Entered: {"hour": 3, "minute": 41}
